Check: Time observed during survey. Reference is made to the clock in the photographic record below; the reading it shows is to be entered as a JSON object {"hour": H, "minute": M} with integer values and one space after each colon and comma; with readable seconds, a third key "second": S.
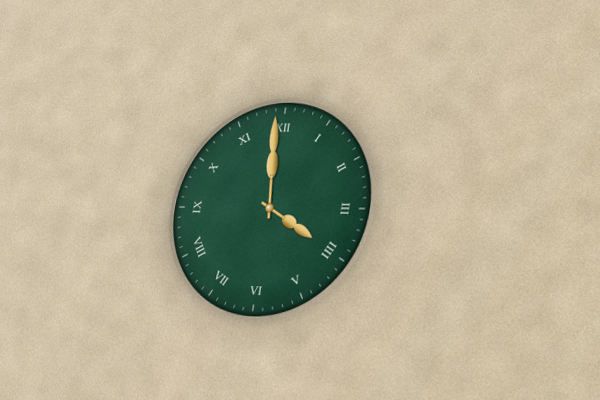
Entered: {"hour": 3, "minute": 59}
